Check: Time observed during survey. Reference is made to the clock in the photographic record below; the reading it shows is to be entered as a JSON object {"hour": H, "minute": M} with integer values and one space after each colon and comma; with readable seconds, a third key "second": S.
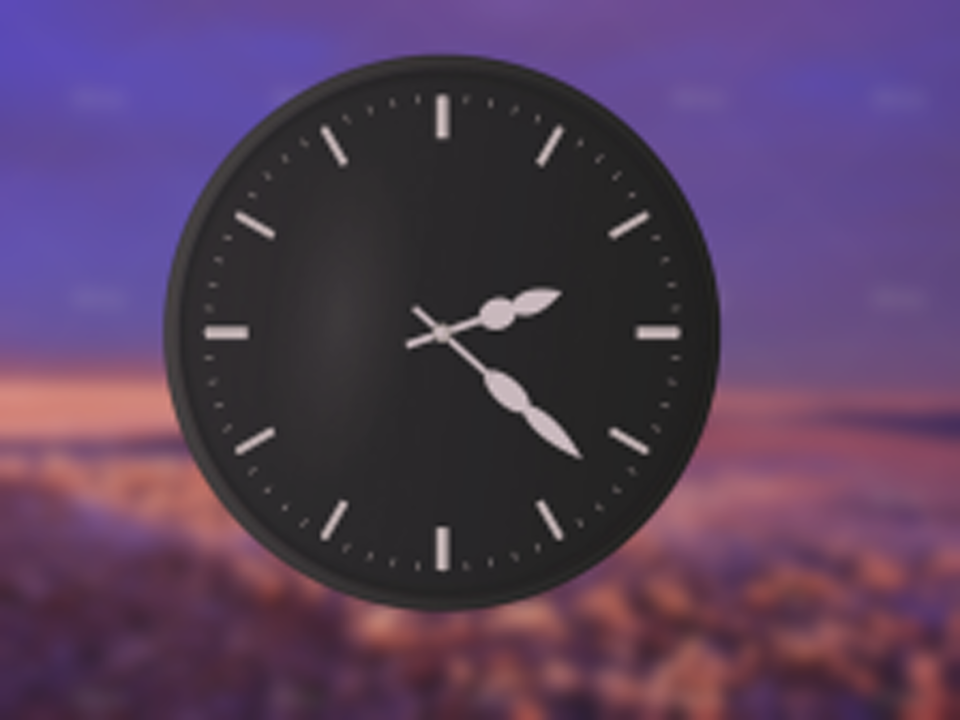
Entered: {"hour": 2, "minute": 22}
